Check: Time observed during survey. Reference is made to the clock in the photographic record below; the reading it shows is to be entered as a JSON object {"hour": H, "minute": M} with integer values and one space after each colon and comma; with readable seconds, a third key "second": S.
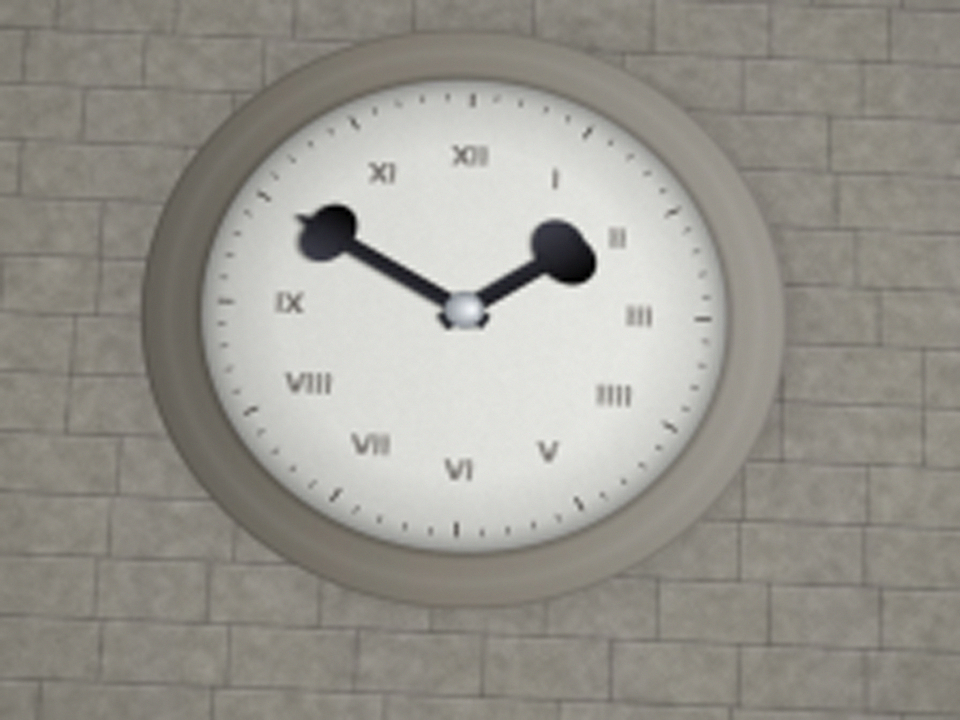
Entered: {"hour": 1, "minute": 50}
